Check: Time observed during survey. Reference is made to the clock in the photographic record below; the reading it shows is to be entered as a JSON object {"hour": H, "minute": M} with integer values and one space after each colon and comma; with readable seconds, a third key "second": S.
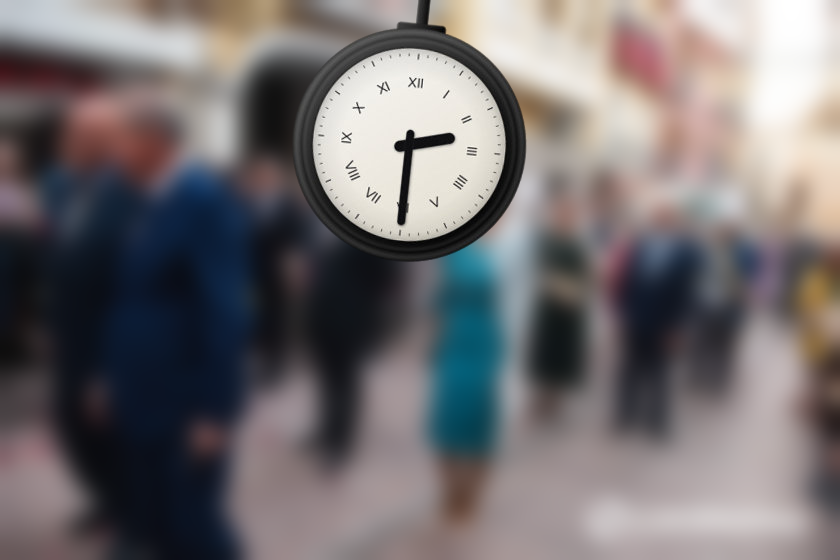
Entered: {"hour": 2, "minute": 30}
